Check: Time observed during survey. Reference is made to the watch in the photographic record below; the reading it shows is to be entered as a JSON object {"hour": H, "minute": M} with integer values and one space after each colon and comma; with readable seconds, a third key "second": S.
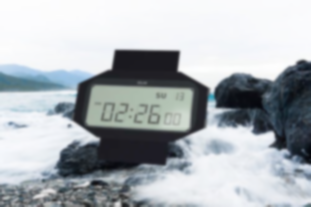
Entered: {"hour": 2, "minute": 26}
